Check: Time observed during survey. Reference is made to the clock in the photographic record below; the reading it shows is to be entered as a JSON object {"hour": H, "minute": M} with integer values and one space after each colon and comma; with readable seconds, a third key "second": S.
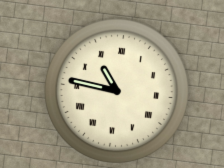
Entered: {"hour": 10, "minute": 46}
